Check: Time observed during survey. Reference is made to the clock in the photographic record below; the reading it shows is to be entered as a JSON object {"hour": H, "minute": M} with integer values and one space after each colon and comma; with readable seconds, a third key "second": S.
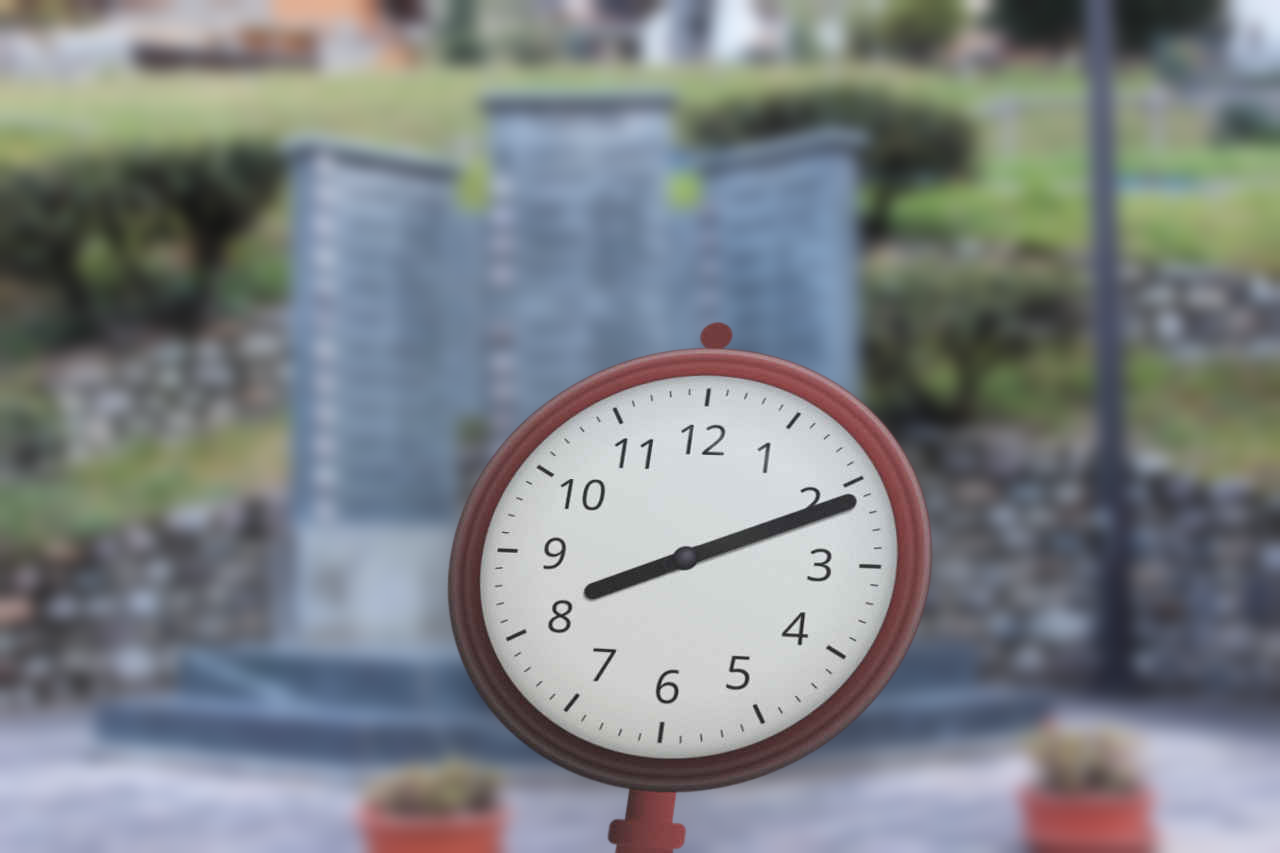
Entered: {"hour": 8, "minute": 11}
